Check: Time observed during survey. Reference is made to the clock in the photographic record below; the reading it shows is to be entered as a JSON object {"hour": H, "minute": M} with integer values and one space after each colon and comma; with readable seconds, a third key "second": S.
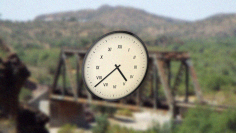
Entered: {"hour": 4, "minute": 38}
